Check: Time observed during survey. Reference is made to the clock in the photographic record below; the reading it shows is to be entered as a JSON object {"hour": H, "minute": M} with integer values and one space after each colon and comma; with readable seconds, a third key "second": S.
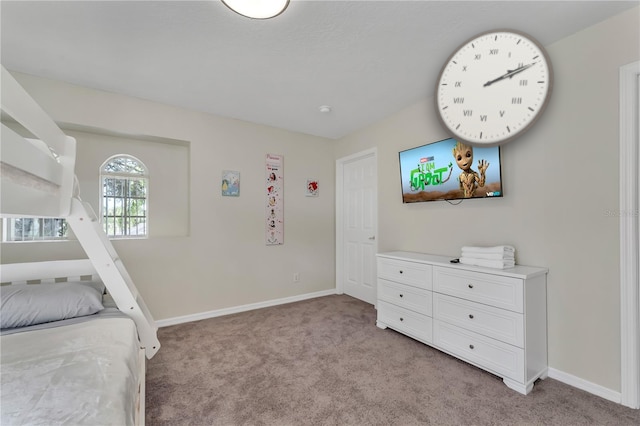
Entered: {"hour": 2, "minute": 11}
